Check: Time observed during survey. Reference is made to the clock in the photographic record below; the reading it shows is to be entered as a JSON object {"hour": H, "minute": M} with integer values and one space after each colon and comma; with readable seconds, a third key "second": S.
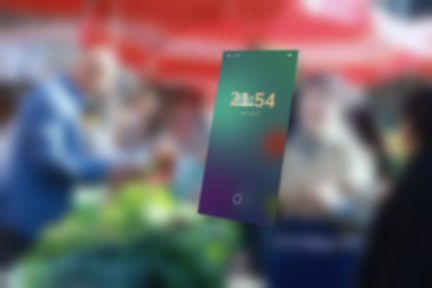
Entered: {"hour": 21, "minute": 54}
